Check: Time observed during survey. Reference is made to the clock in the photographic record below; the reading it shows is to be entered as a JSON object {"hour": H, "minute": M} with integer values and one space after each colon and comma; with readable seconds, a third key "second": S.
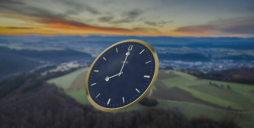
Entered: {"hour": 8, "minute": 0}
